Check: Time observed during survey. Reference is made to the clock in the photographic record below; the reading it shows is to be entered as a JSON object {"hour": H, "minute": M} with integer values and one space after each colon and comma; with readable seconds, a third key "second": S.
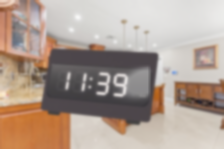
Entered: {"hour": 11, "minute": 39}
